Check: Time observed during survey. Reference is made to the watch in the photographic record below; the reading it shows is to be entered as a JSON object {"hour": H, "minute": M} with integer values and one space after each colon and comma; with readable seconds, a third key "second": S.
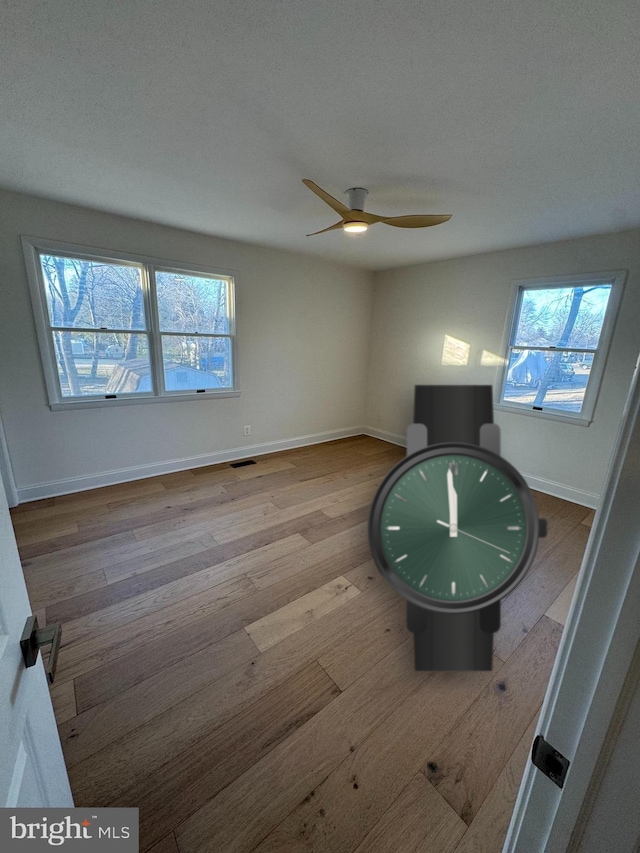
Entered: {"hour": 11, "minute": 59, "second": 19}
